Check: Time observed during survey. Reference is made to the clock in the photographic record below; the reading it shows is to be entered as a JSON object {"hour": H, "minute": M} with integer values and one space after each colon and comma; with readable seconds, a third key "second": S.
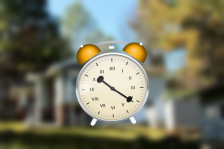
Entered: {"hour": 10, "minute": 21}
